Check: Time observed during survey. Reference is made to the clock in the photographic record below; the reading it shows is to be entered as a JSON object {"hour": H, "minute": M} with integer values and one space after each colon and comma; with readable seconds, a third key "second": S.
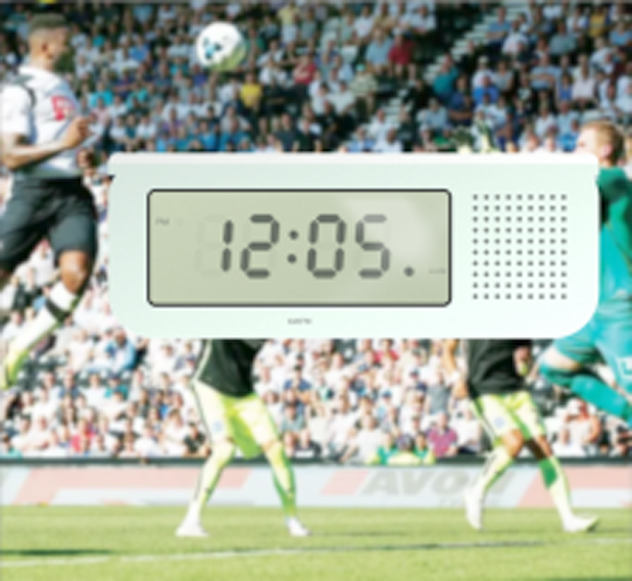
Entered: {"hour": 12, "minute": 5}
